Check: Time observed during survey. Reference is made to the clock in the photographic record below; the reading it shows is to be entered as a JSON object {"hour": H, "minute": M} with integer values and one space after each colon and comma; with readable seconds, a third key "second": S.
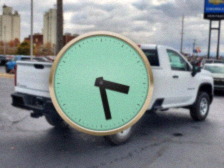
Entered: {"hour": 3, "minute": 28}
